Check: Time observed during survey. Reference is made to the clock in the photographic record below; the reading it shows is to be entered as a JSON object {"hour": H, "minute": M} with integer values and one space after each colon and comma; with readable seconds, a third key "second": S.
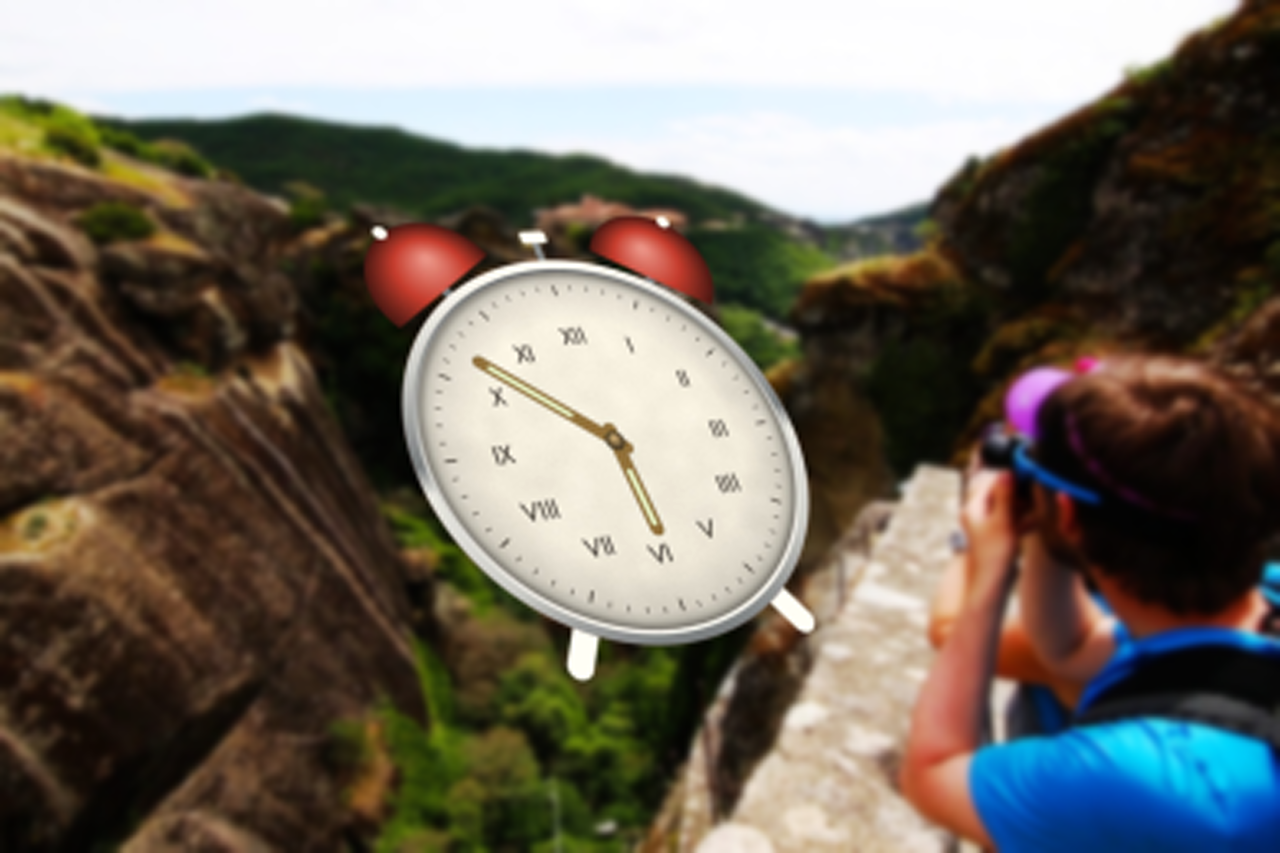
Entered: {"hour": 5, "minute": 52}
